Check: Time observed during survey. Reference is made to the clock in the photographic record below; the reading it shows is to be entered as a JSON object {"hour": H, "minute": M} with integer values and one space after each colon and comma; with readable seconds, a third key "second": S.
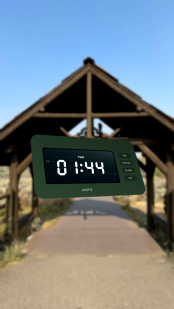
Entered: {"hour": 1, "minute": 44}
